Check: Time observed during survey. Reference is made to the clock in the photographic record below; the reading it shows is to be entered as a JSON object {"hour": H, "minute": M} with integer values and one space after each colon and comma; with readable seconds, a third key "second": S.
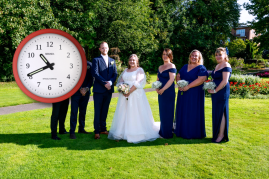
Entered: {"hour": 10, "minute": 41}
